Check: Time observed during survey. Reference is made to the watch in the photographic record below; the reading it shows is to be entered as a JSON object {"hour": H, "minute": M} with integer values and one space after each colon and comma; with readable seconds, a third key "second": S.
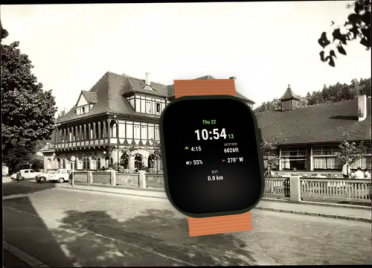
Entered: {"hour": 10, "minute": 54}
